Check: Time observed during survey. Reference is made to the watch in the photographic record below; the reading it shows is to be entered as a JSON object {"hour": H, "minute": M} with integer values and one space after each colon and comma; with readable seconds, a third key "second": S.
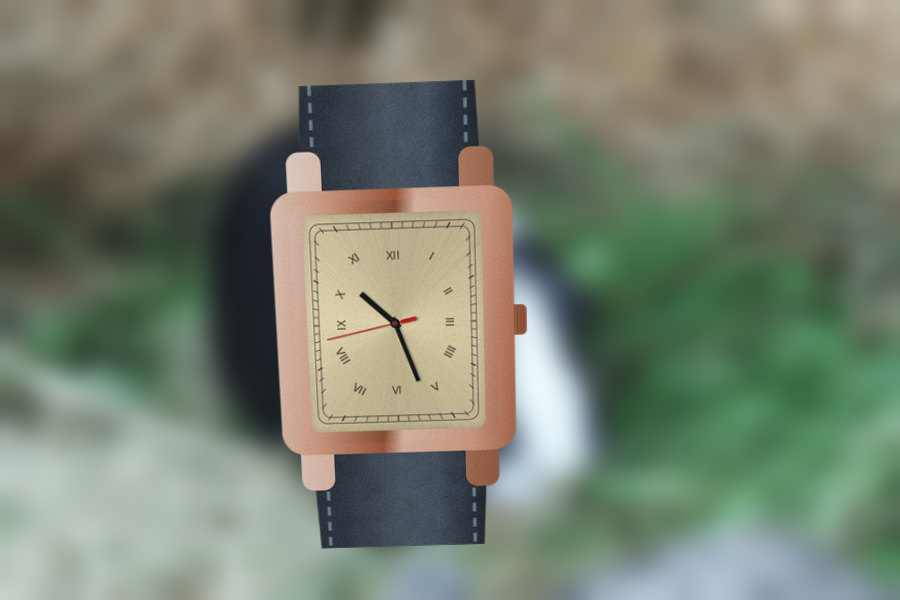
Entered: {"hour": 10, "minute": 26, "second": 43}
